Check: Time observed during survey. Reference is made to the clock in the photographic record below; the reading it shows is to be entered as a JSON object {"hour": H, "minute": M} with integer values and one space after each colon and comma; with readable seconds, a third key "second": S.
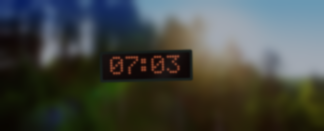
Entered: {"hour": 7, "minute": 3}
